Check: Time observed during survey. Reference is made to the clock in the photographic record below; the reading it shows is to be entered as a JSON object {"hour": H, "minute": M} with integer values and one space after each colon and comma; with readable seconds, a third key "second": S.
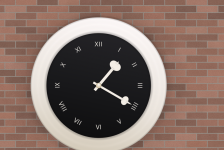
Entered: {"hour": 1, "minute": 20}
